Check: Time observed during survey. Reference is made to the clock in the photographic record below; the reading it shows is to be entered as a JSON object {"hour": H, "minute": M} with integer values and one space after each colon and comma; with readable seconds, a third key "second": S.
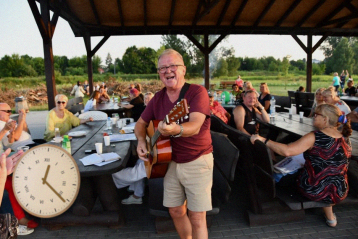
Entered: {"hour": 12, "minute": 21}
